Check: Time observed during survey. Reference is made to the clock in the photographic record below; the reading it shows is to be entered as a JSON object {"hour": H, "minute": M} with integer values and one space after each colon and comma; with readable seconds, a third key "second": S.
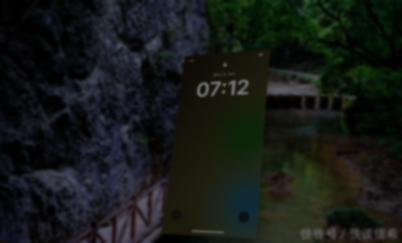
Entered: {"hour": 7, "minute": 12}
